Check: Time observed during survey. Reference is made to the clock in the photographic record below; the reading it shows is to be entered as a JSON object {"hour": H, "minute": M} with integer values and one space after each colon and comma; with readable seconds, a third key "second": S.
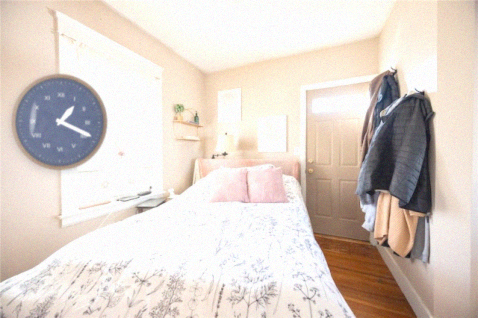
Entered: {"hour": 1, "minute": 19}
